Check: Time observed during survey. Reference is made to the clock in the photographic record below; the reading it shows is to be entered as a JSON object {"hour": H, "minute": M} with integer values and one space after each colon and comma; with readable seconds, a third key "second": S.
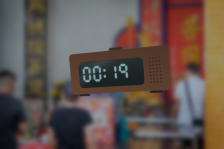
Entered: {"hour": 0, "minute": 19}
